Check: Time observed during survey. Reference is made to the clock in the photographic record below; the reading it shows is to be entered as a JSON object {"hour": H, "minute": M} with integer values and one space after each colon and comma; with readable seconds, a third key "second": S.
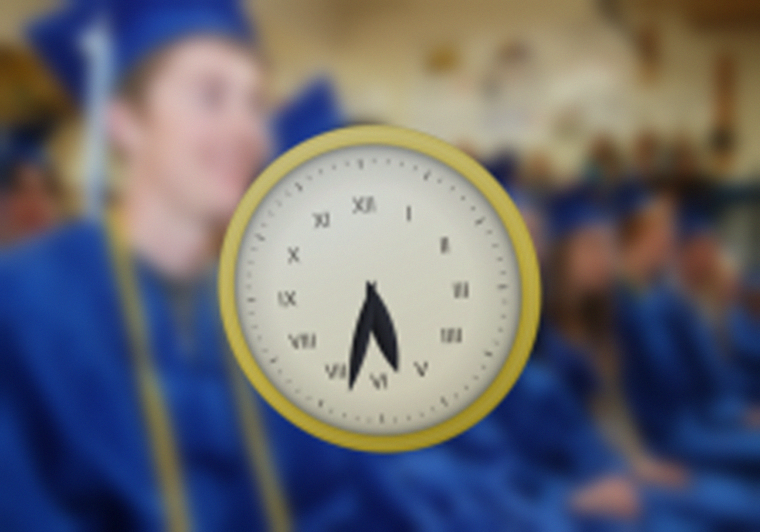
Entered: {"hour": 5, "minute": 33}
